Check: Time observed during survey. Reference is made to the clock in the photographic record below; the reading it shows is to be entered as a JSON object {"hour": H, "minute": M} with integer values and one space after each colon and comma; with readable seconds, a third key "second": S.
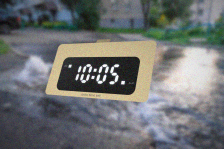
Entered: {"hour": 10, "minute": 5}
